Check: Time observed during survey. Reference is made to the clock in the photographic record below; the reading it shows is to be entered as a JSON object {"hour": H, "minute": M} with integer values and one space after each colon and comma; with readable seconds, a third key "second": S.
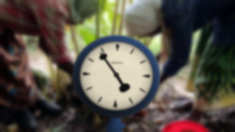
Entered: {"hour": 4, "minute": 54}
